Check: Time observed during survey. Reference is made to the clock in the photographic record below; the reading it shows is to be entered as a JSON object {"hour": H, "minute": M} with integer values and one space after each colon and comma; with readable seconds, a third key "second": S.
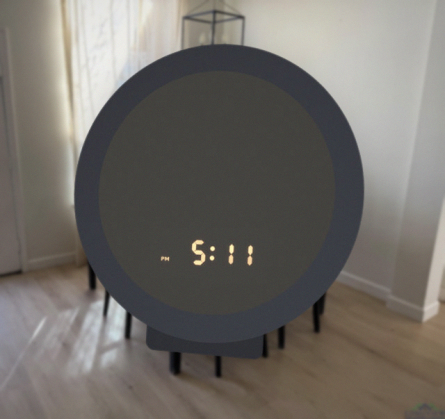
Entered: {"hour": 5, "minute": 11}
